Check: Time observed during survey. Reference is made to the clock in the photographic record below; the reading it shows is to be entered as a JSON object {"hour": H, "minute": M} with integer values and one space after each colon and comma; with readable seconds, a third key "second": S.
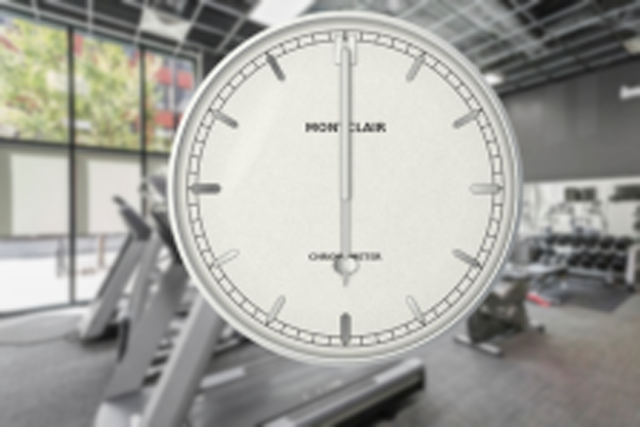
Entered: {"hour": 6, "minute": 0}
